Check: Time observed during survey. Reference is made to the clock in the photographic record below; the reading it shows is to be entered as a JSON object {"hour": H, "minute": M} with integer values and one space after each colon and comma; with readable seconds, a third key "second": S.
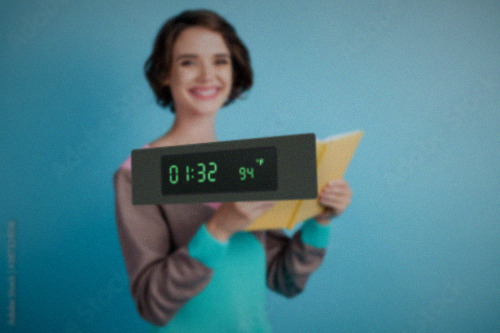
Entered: {"hour": 1, "minute": 32}
